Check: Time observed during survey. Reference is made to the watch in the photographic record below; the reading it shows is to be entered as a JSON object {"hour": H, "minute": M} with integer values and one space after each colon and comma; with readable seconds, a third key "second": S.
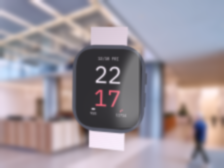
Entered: {"hour": 22, "minute": 17}
